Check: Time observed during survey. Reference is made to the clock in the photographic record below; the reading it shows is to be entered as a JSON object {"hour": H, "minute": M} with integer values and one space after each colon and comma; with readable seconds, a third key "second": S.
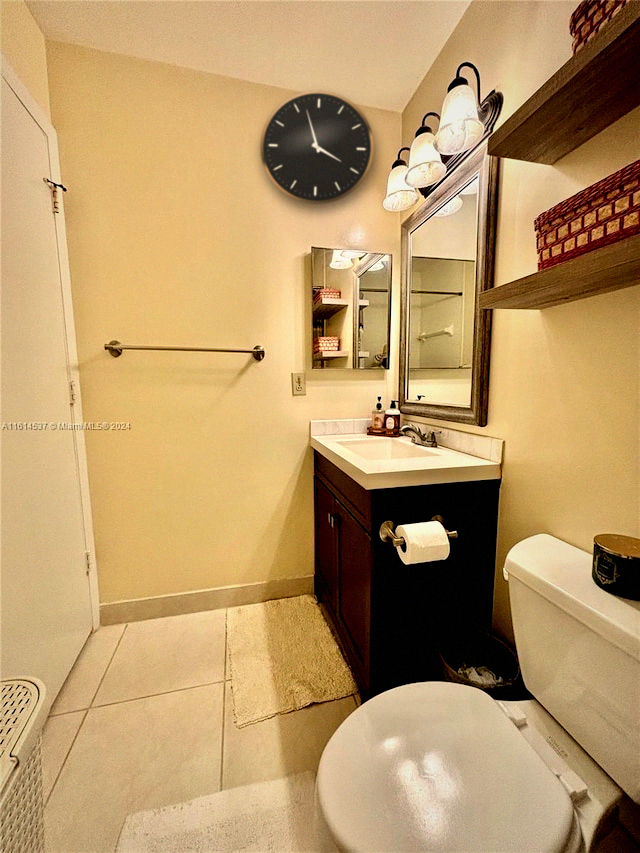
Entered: {"hour": 3, "minute": 57}
